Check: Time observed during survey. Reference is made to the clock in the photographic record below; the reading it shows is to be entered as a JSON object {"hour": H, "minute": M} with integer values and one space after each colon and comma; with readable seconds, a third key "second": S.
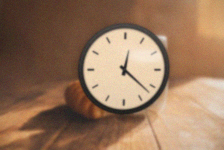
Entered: {"hour": 12, "minute": 22}
